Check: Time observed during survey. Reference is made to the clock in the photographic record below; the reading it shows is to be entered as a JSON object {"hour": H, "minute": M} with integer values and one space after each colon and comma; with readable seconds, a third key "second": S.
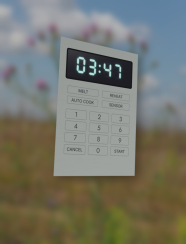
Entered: {"hour": 3, "minute": 47}
